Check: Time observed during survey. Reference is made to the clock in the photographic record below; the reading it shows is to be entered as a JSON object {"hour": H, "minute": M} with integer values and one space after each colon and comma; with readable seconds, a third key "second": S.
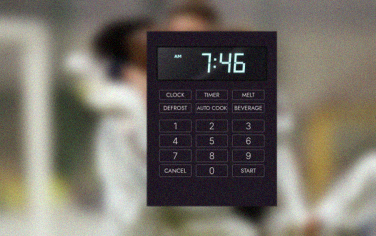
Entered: {"hour": 7, "minute": 46}
